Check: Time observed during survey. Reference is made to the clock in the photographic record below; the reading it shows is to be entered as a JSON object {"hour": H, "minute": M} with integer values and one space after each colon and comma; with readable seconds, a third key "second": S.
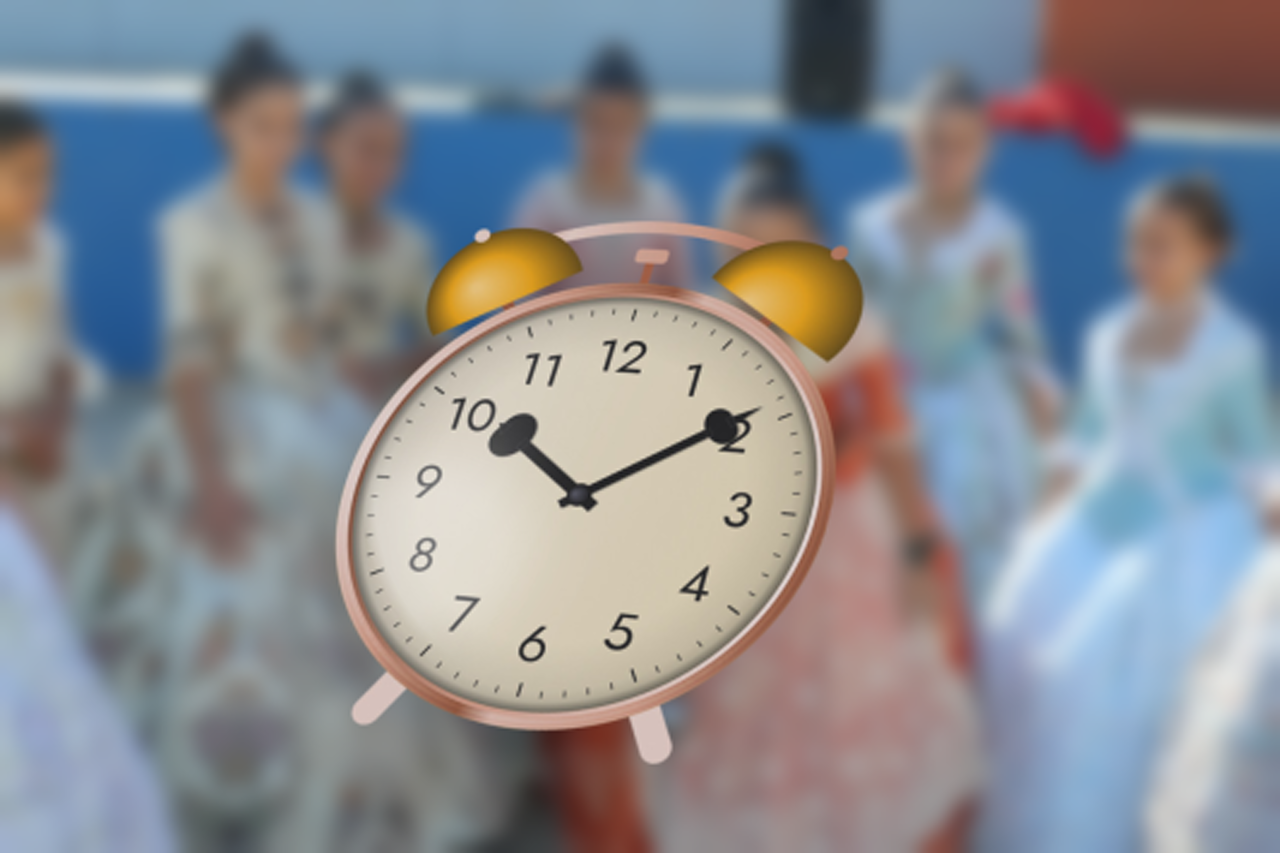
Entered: {"hour": 10, "minute": 9}
